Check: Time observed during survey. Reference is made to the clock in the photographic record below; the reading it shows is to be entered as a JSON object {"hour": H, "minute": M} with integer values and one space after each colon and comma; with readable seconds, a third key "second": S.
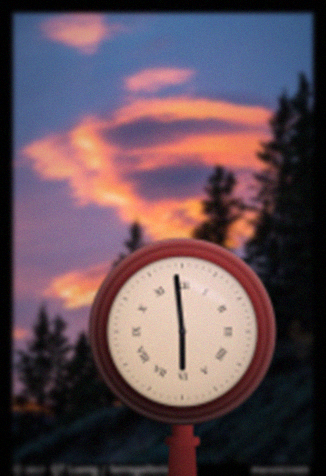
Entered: {"hour": 5, "minute": 59}
